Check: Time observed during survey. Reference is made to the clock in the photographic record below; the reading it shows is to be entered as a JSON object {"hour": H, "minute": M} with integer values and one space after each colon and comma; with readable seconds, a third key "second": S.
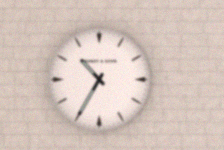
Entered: {"hour": 10, "minute": 35}
